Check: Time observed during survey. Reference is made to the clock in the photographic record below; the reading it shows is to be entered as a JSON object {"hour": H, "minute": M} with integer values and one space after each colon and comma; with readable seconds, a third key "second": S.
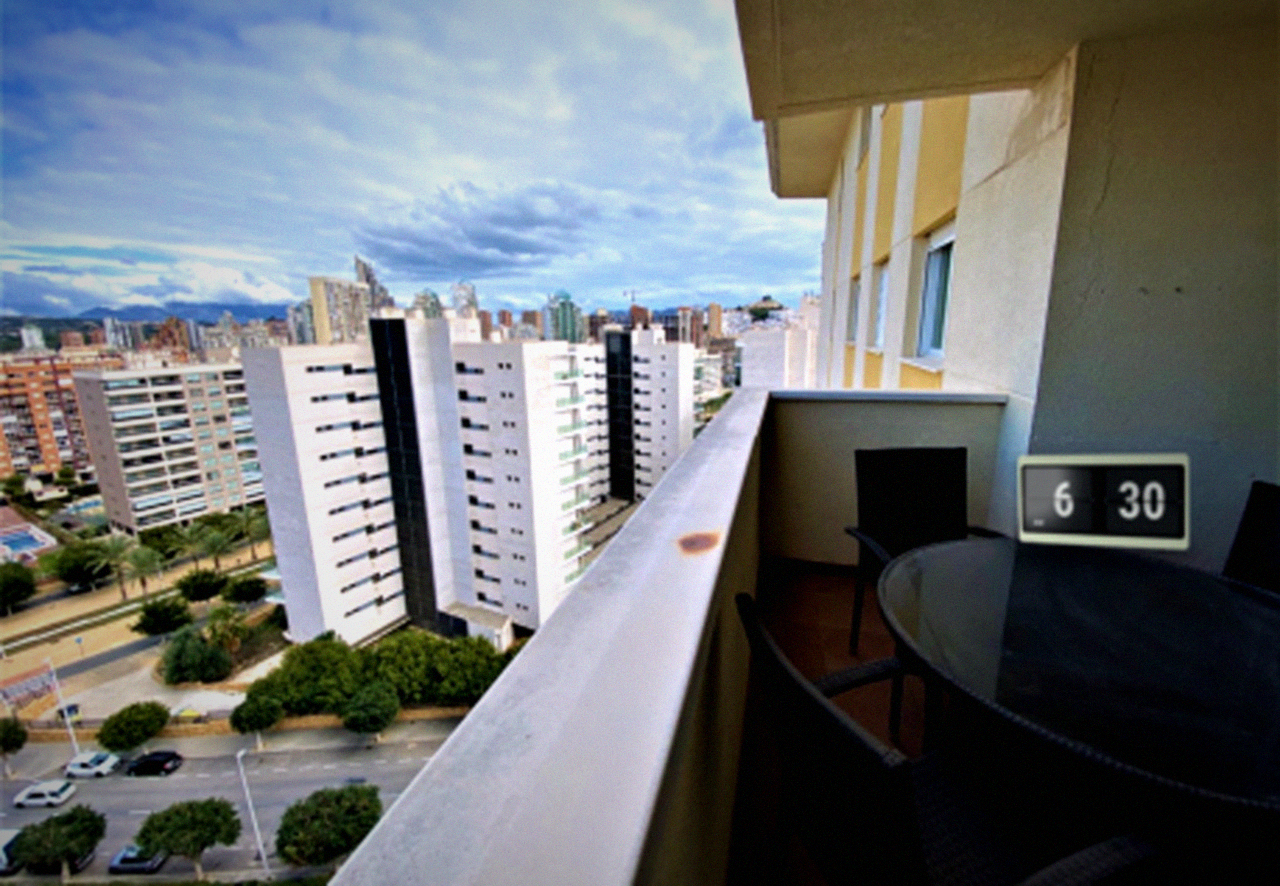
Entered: {"hour": 6, "minute": 30}
